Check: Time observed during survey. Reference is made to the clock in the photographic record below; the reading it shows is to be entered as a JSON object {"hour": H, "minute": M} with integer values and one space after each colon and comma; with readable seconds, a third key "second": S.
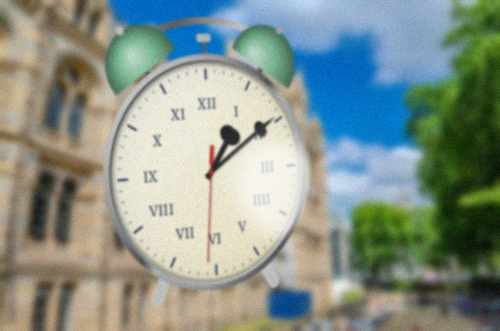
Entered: {"hour": 1, "minute": 9, "second": 31}
